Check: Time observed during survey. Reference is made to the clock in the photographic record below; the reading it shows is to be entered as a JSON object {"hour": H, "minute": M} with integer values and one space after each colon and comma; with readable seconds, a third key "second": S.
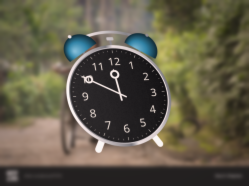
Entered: {"hour": 11, "minute": 50}
